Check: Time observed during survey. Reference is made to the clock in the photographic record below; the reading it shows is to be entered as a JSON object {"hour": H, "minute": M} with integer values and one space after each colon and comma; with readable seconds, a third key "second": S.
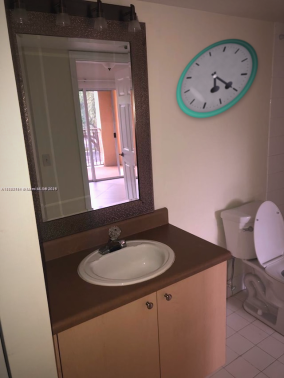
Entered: {"hour": 5, "minute": 20}
